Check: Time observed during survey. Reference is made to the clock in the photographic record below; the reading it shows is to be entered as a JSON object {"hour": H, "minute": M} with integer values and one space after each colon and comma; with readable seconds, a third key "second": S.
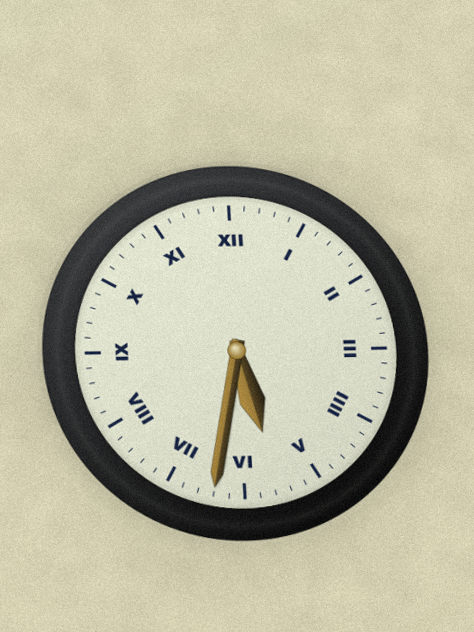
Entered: {"hour": 5, "minute": 32}
